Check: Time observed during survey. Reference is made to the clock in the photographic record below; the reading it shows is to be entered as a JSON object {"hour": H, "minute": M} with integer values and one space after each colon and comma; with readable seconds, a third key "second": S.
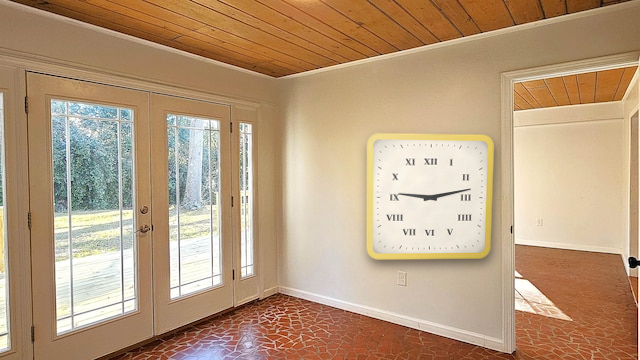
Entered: {"hour": 9, "minute": 13}
